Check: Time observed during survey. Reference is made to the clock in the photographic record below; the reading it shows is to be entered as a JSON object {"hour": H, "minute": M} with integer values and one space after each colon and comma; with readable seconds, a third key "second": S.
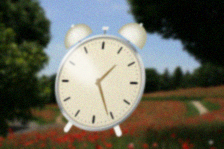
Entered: {"hour": 1, "minute": 26}
